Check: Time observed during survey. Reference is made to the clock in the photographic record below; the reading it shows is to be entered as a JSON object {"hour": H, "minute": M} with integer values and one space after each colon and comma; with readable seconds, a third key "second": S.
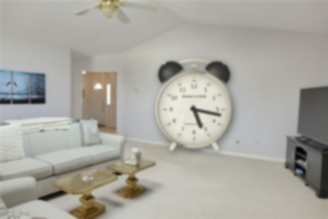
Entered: {"hour": 5, "minute": 17}
